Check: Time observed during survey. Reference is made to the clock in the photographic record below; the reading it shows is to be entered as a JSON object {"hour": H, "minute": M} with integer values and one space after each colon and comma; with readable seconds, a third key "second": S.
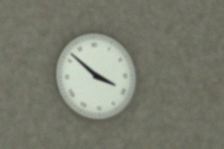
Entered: {"hour": 3, "minute": 52}
